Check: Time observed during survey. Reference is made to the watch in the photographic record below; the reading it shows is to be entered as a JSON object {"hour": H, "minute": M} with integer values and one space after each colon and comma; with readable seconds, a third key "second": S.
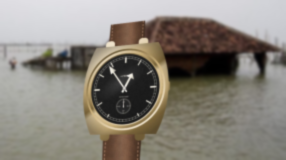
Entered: {"hour": 12, "minute": 54}
